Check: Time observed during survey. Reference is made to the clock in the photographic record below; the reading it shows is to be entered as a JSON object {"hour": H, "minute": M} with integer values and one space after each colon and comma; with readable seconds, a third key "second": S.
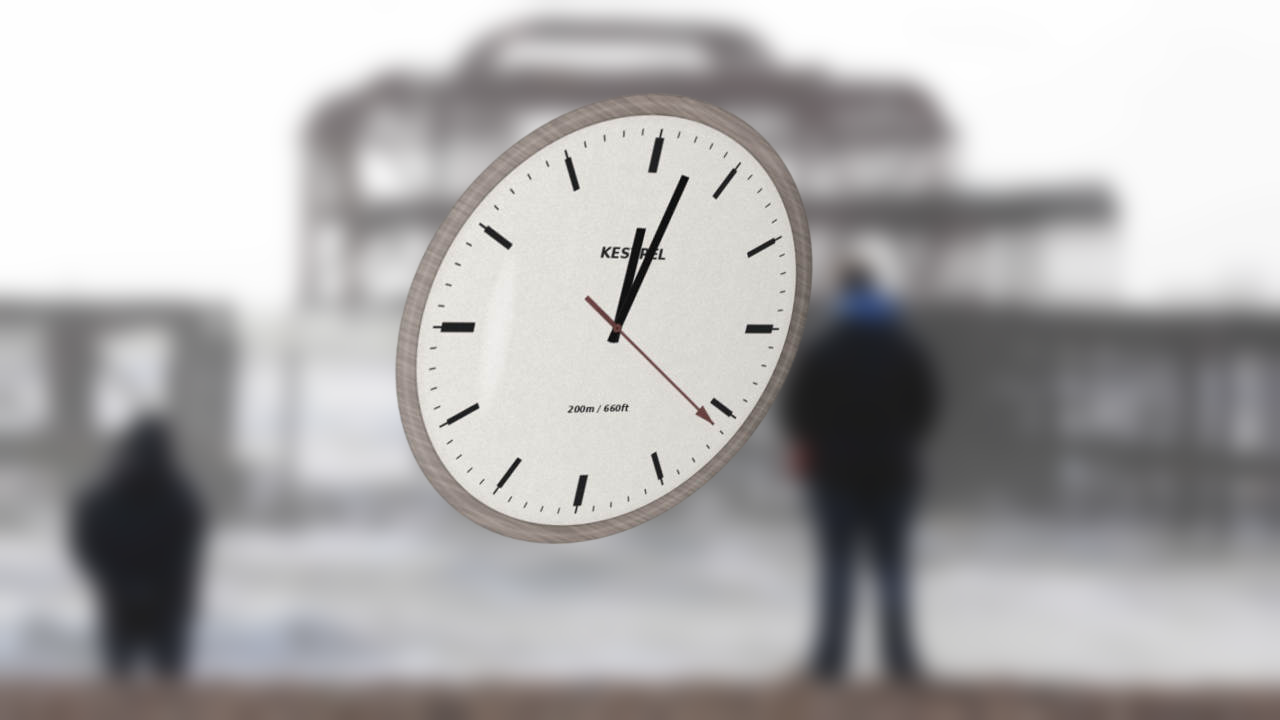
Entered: {"hour": 12, "minute": 2, "second": 21}
